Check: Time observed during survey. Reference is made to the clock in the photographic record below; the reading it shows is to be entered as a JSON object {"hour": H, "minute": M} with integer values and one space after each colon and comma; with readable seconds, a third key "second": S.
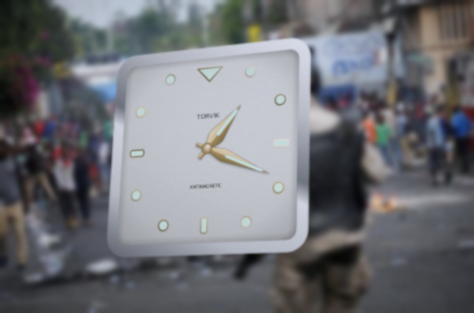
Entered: {"hour": 1, "minute": 19}
